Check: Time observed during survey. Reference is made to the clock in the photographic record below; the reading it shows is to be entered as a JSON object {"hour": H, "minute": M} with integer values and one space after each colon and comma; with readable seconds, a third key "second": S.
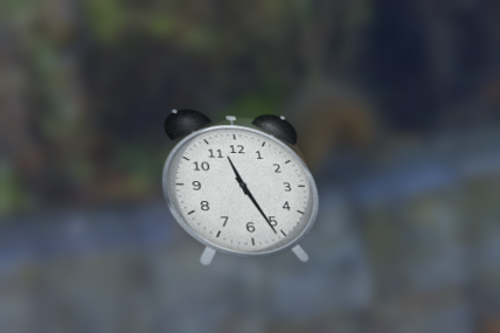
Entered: {"hour": 11, "minute": 26}
